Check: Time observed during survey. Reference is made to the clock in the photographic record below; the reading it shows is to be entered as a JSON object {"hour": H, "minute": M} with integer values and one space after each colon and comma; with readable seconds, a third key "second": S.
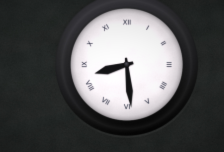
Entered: {"hour": 8, "minute": 29}
